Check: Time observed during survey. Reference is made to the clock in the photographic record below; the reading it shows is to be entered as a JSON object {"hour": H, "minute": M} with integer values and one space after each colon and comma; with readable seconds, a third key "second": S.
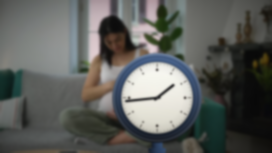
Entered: {"hour": 1, "minute": 44}
